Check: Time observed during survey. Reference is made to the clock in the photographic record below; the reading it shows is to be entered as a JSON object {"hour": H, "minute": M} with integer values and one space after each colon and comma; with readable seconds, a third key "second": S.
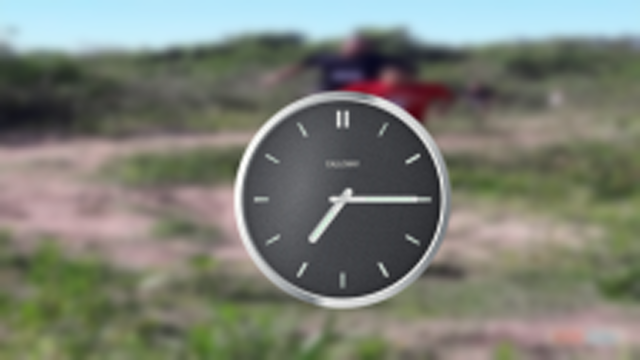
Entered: {"hour": 7, "minute": 15}
